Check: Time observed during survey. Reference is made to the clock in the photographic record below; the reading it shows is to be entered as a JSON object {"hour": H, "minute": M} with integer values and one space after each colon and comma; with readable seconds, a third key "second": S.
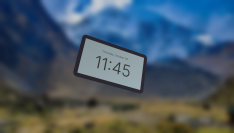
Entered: {"hour": 11, "minute": 45}
